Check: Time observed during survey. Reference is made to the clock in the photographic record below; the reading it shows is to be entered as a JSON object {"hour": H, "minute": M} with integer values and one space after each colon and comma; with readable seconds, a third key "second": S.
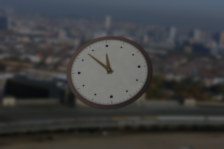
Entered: {"hour": 11, "minute": 53}
